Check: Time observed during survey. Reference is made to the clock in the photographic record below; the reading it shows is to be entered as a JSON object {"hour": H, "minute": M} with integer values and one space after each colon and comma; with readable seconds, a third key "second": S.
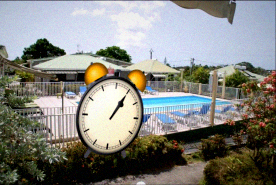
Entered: {"hour": 1, "minute": 5}
